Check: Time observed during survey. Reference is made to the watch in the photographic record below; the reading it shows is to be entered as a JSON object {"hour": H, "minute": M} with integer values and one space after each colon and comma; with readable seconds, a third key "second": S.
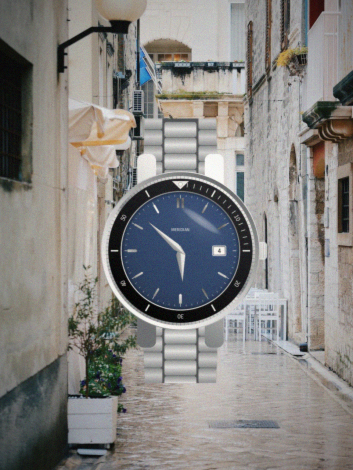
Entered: {"hour": 5, "minute": 52}
